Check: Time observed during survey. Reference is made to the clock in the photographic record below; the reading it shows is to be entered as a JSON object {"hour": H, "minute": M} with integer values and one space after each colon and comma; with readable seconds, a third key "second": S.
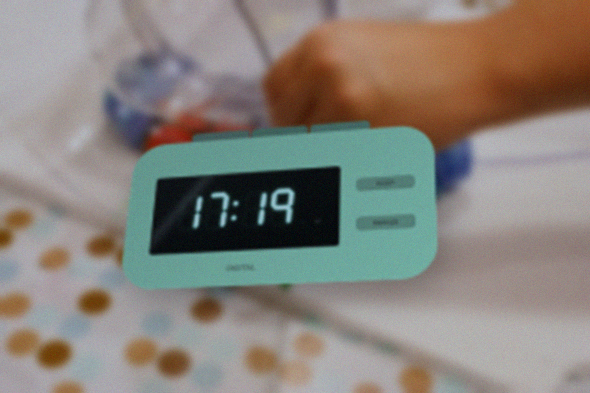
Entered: {"hour": 17, "minute": 19}
